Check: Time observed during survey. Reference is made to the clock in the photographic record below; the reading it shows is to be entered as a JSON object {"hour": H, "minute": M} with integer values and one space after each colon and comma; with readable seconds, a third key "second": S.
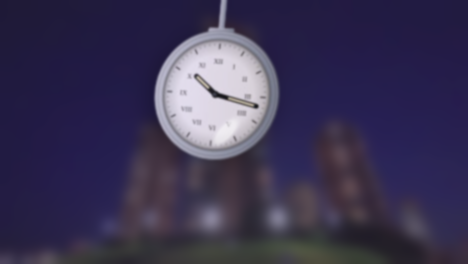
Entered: {"hour": 10, "minute": 17}
